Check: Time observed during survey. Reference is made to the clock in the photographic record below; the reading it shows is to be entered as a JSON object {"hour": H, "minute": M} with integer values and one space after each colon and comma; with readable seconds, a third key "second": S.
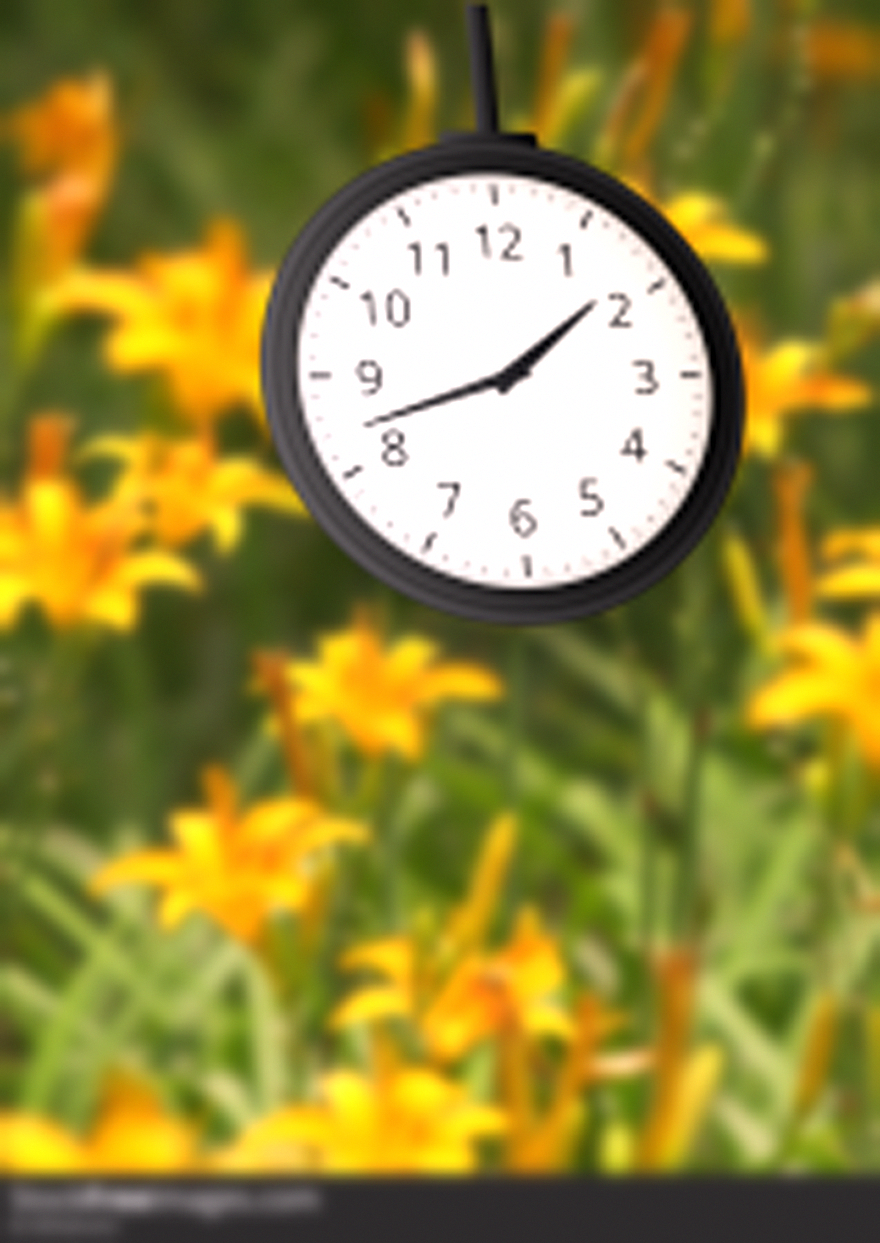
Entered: {"hour": 1, "minute": 42}
